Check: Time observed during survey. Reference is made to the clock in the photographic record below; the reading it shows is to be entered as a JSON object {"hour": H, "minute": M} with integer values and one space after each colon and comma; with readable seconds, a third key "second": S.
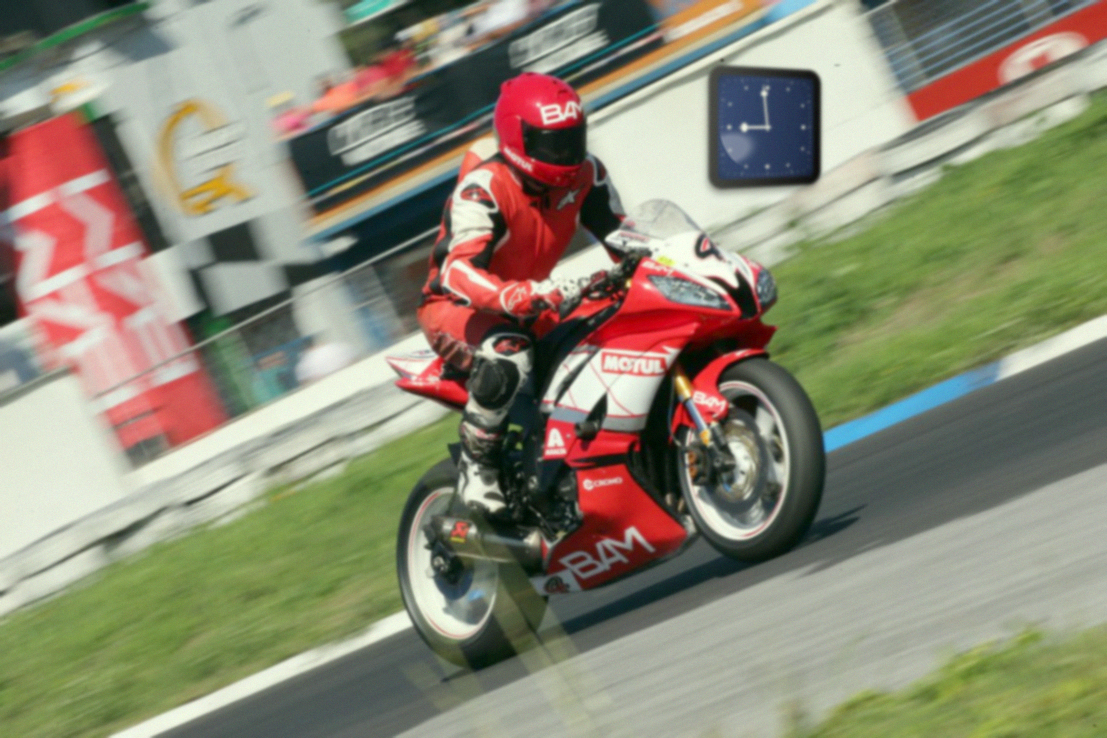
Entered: {"hour": 8, "minute": 59}
